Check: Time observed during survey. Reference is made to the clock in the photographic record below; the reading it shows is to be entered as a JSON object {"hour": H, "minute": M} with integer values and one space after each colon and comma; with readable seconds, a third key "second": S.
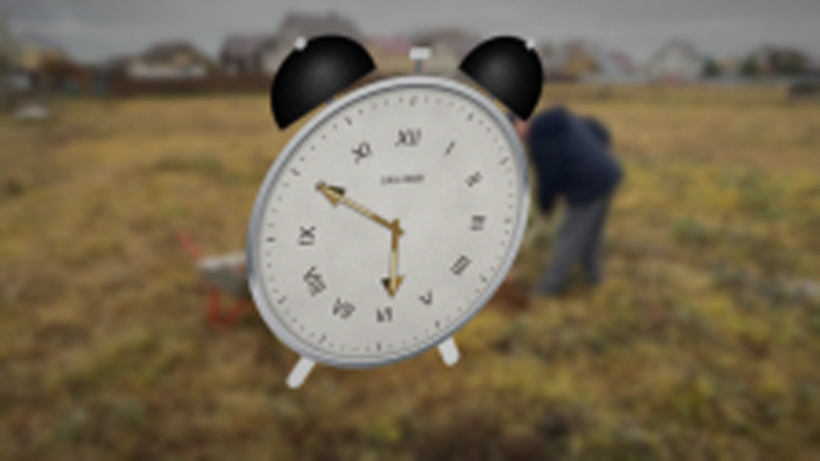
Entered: {"hour": 5, "minute": 50}
